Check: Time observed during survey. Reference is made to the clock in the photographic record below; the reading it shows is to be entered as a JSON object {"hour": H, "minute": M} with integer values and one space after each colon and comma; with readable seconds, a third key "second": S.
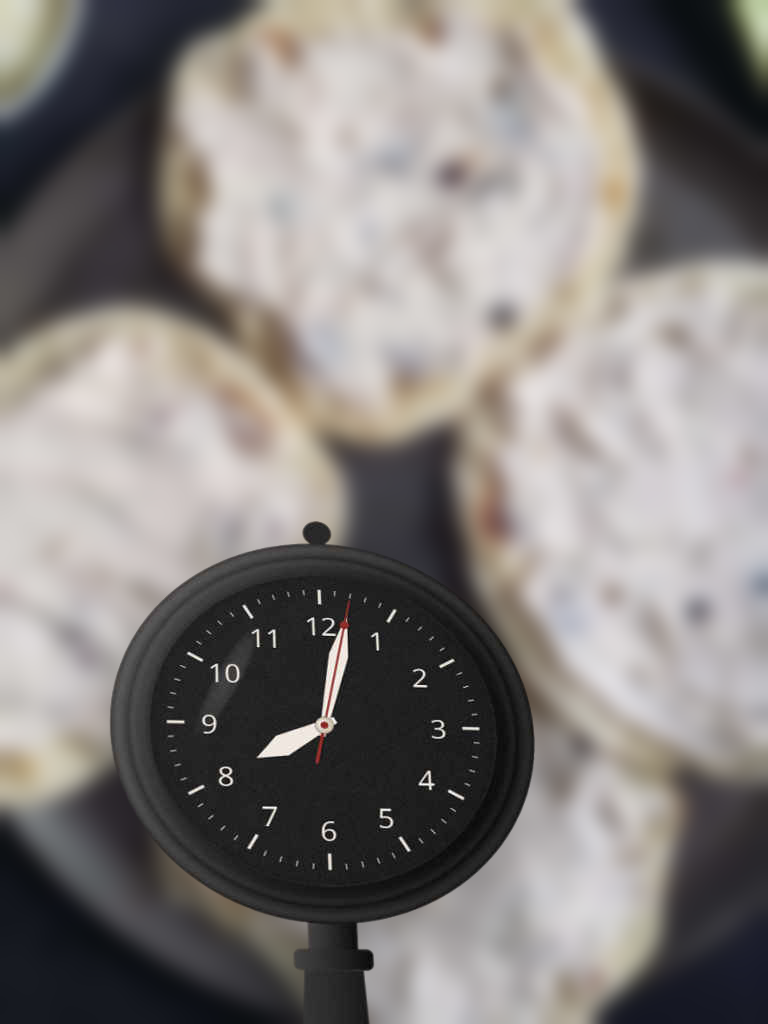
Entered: {"hour": 8, "minute": 2, "second": 2}
